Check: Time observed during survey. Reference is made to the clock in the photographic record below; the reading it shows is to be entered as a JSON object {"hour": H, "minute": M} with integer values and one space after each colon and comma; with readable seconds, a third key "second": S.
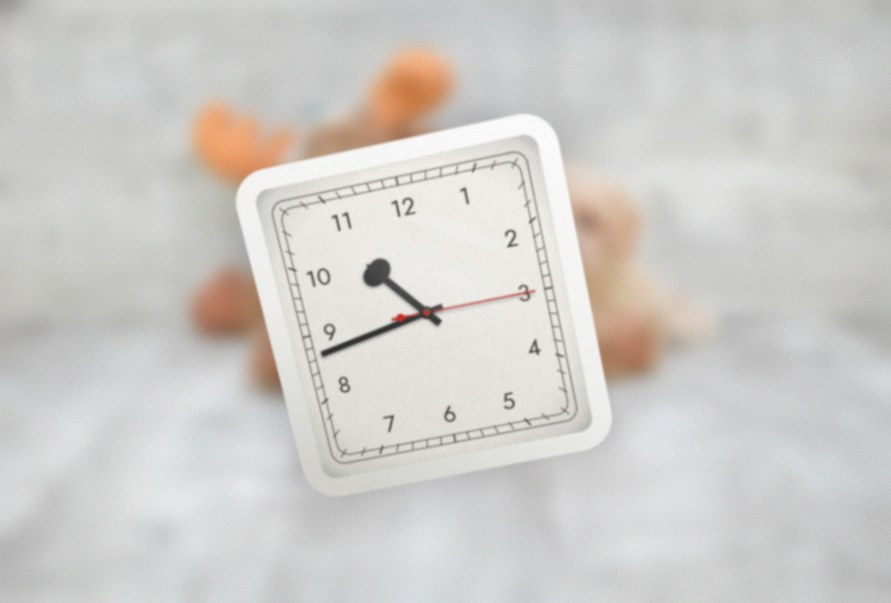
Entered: {"hour": 10, "minute": 43, "second": 15}
